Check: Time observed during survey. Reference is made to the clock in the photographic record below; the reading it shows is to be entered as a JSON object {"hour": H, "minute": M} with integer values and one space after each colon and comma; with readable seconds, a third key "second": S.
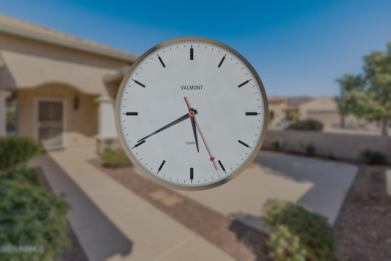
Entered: {"hour": 5, "minute": 40, "second": 26}
